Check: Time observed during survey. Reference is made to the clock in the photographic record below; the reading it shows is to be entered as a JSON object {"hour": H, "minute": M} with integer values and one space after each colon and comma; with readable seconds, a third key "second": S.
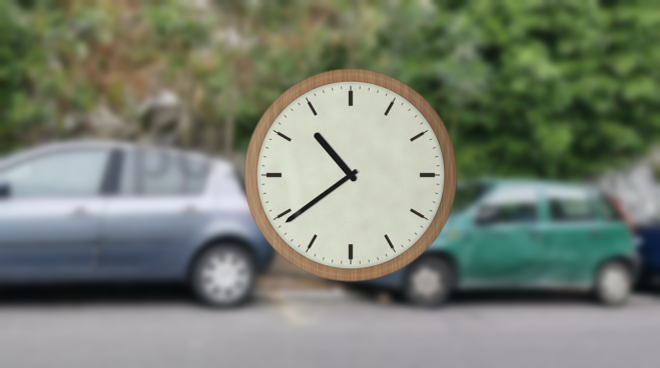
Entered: {"hour": 10, "minute": 39}
